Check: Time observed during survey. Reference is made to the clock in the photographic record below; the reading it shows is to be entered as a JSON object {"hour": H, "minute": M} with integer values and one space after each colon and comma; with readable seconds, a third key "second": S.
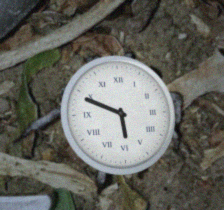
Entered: {"hour": 5, "minute": 49}
